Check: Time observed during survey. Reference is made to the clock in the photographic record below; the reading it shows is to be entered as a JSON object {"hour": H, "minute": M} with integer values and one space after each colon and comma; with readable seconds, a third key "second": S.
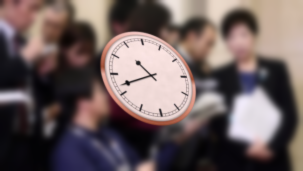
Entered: {"hour": 10, "minute": 42}
